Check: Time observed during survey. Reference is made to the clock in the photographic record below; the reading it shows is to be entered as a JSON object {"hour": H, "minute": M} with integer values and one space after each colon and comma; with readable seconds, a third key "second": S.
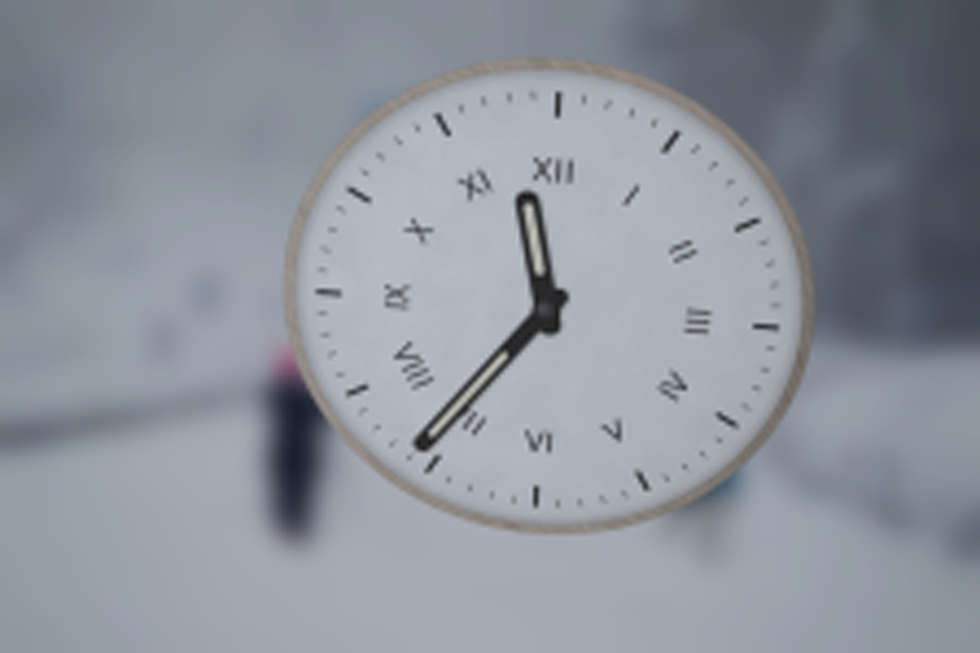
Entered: {"hour": 11, "minute": 36}
